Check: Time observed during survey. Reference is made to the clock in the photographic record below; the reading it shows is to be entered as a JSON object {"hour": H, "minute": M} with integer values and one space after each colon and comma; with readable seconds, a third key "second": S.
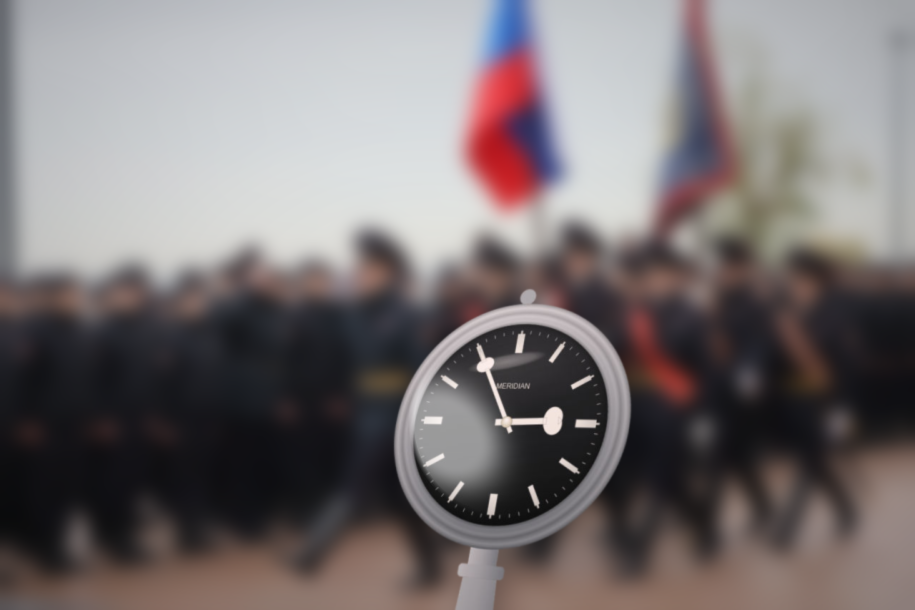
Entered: {"hour": 2, "minute": 55}
